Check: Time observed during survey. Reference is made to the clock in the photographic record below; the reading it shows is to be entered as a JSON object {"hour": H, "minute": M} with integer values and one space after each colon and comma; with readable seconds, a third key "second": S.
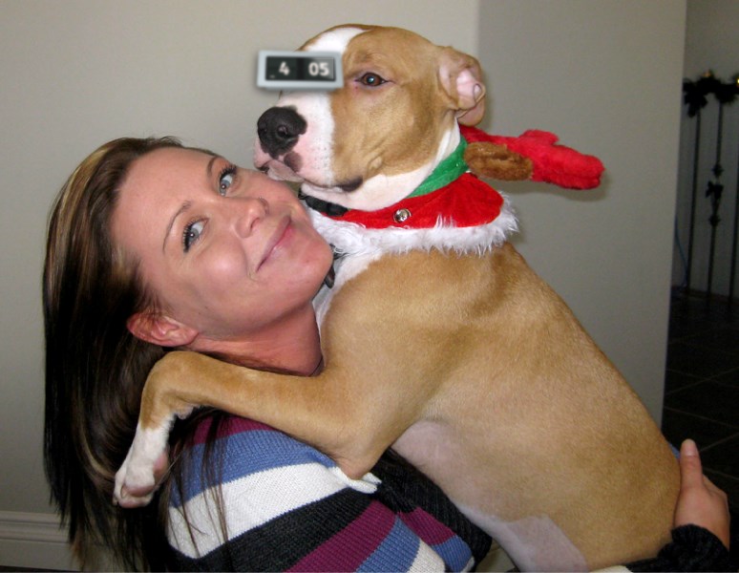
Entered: {"hour": 4, "minute": 5}
